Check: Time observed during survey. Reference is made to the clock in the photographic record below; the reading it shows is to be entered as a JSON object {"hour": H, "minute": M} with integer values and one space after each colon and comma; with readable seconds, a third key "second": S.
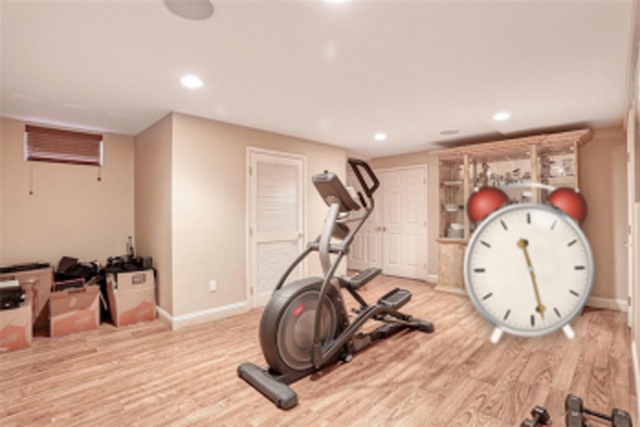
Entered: {"hour": 11, "minute": 28}
